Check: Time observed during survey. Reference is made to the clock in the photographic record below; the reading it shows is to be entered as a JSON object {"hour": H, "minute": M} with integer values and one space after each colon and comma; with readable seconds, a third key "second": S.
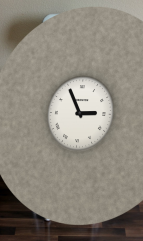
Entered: {"hour": 2, "minute": 55}
